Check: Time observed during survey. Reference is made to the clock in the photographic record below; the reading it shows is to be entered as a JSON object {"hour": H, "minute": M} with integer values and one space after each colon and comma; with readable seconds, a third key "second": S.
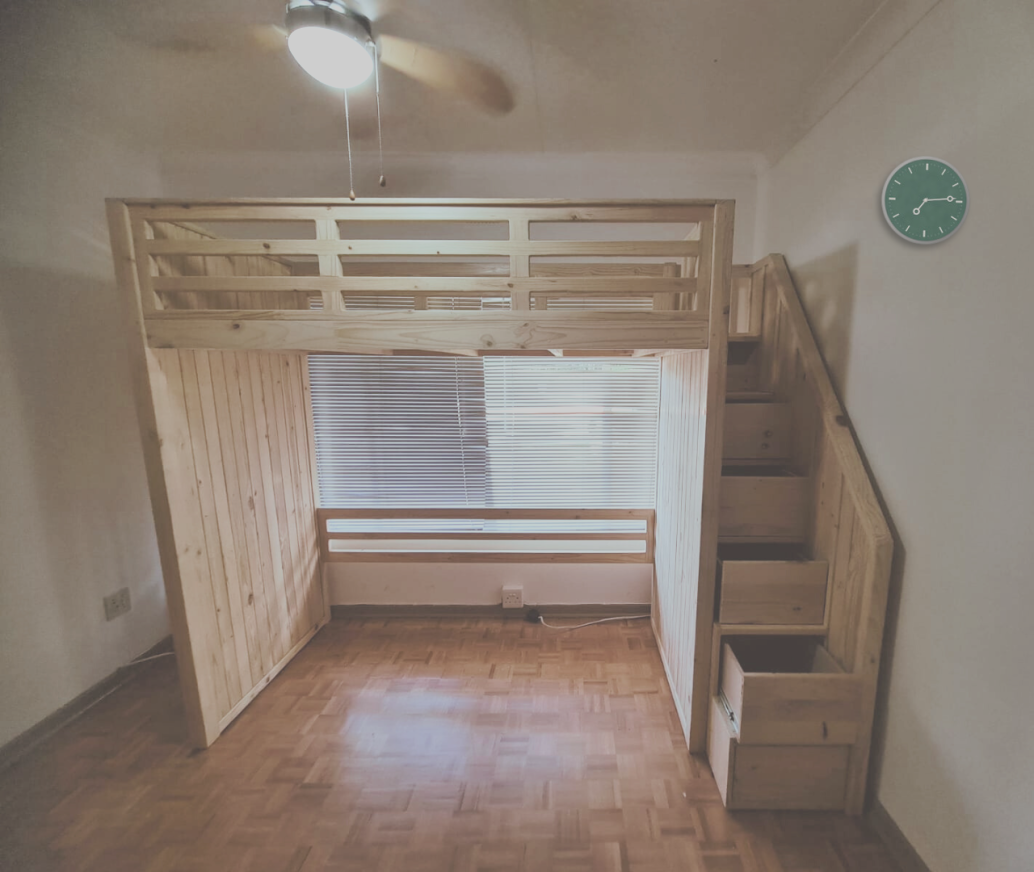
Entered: {"hour": 7, "minute": 14}
